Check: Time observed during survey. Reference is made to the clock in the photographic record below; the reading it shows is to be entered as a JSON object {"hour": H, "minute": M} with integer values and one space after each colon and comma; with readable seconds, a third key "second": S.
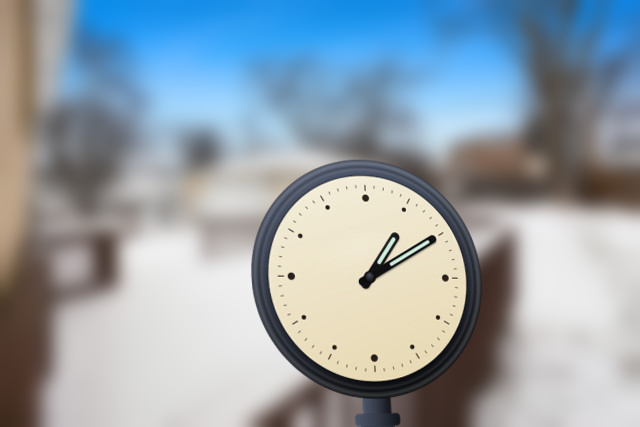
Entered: {"hour": 1, "minute": 10}
